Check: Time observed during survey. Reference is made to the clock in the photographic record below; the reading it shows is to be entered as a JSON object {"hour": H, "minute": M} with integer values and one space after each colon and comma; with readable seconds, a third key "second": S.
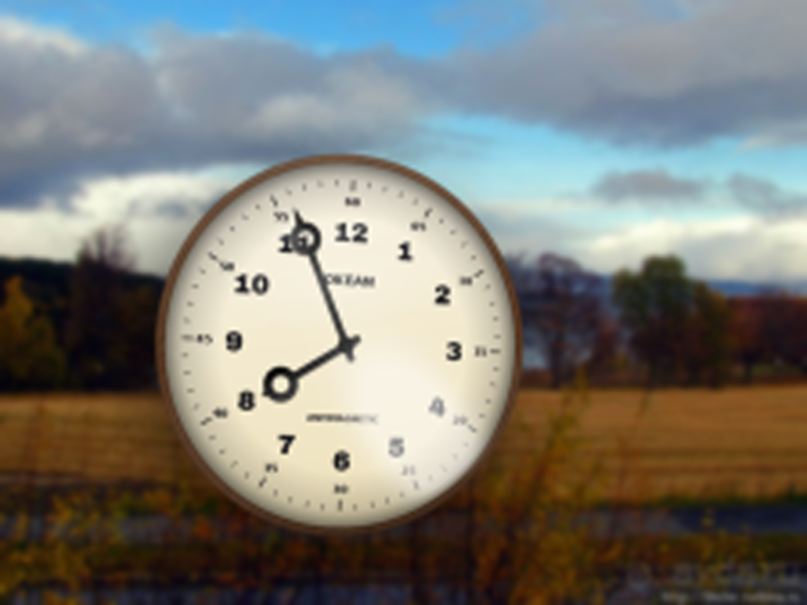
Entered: {"hour": 7, "minute": 56}
